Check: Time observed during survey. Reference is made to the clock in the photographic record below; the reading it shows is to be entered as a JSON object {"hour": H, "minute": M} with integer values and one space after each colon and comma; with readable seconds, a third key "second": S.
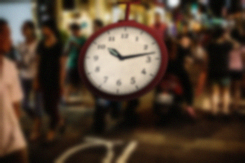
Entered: {"hour": 10, "minute": 13}
